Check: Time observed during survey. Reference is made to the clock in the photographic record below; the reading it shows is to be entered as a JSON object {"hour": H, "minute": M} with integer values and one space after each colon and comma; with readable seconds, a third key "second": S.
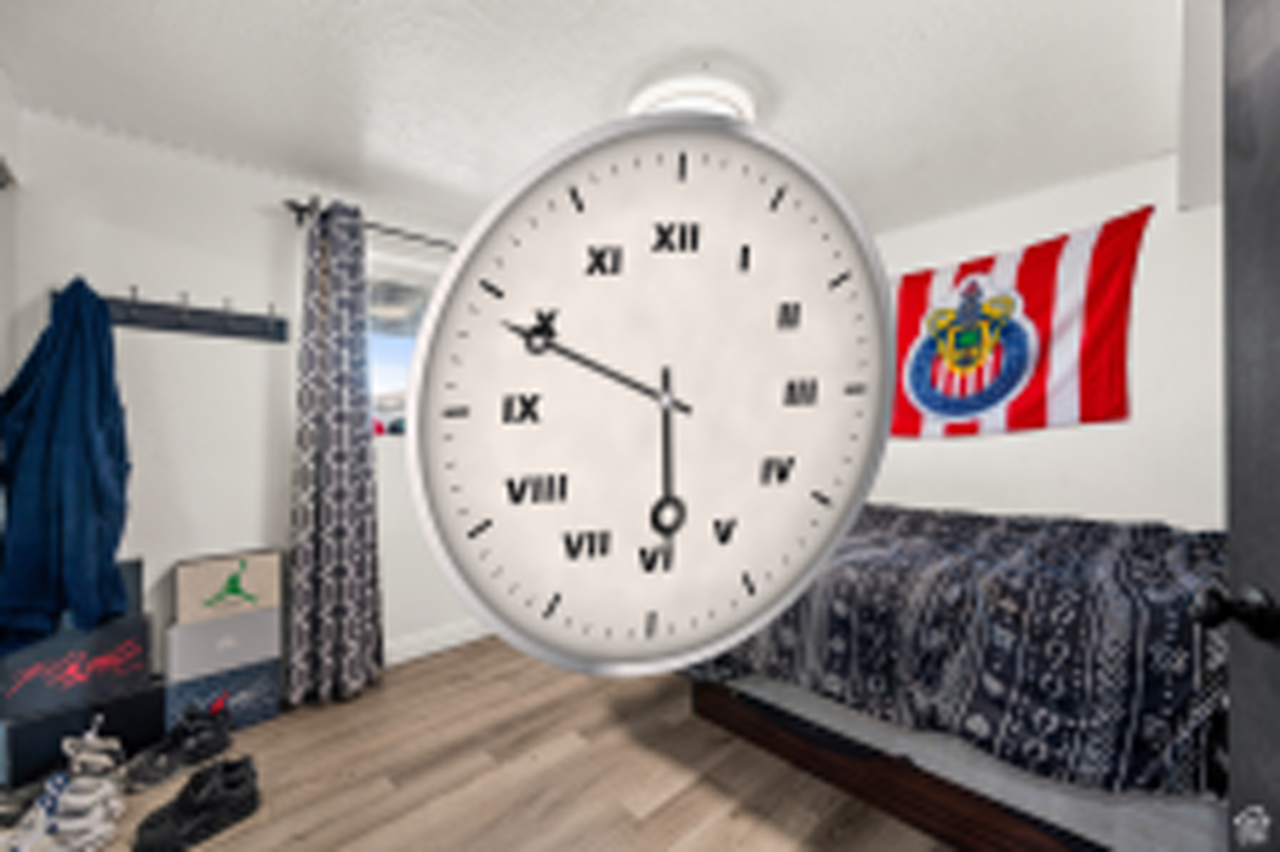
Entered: {"hour": 5, "minute": 49}
